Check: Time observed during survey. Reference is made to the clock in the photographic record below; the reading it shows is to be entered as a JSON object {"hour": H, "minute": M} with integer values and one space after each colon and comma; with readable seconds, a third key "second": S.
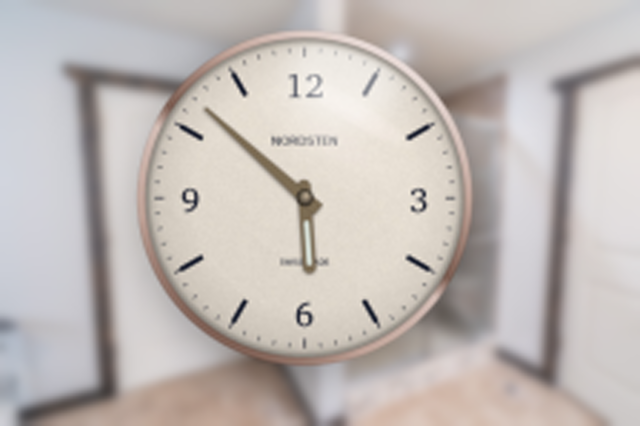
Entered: {"hour": 5, "minute": 52}
